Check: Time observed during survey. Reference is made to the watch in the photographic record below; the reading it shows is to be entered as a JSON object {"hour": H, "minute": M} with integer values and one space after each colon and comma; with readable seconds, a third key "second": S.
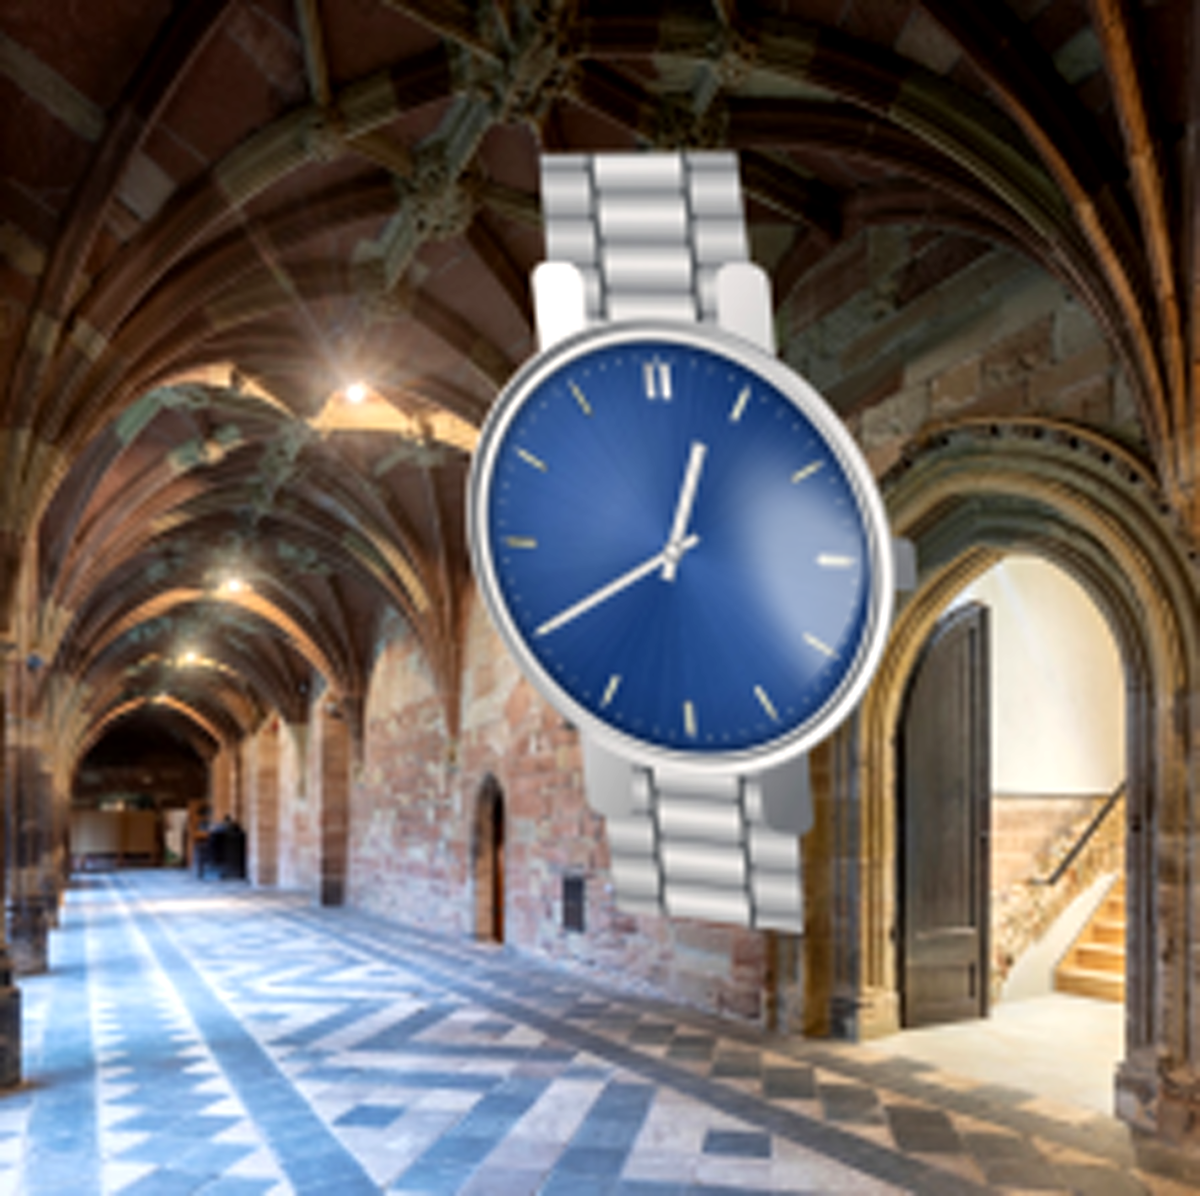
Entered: {"hour": 12, "minute": 40}
